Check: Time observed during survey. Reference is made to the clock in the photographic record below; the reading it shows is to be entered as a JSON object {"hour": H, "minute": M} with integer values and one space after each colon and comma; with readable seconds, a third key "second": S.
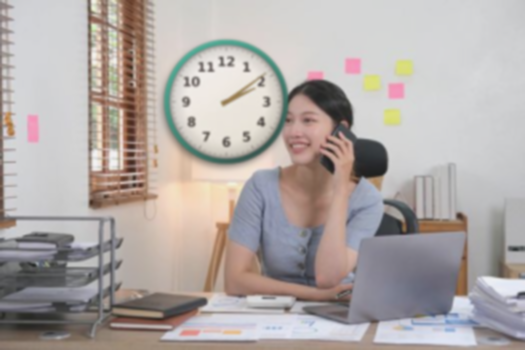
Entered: {"hour": 2, "minute": 9}
